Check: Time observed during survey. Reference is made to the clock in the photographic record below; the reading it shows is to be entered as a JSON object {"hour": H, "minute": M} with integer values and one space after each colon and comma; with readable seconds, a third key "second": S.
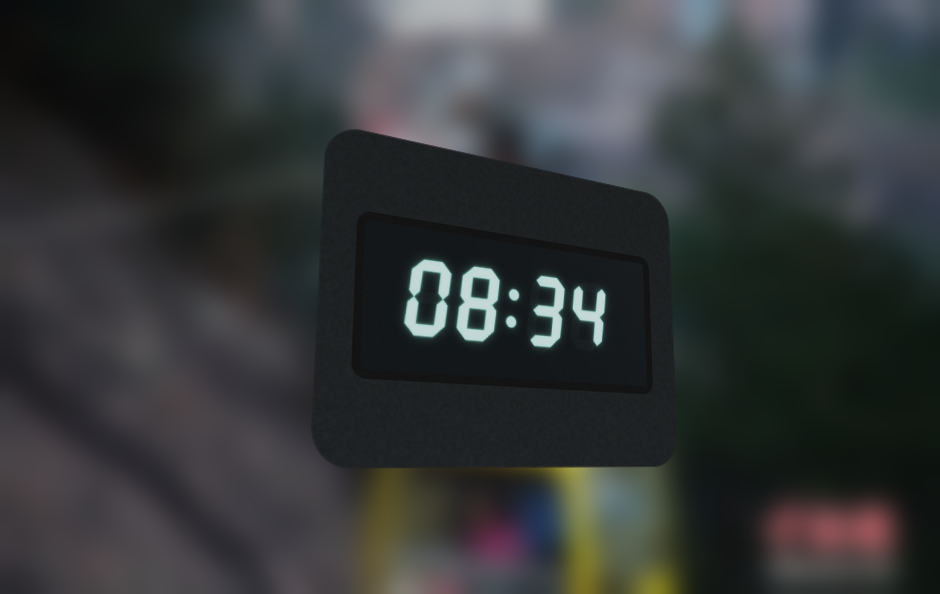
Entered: {"hour": 8, "minute": 34}
